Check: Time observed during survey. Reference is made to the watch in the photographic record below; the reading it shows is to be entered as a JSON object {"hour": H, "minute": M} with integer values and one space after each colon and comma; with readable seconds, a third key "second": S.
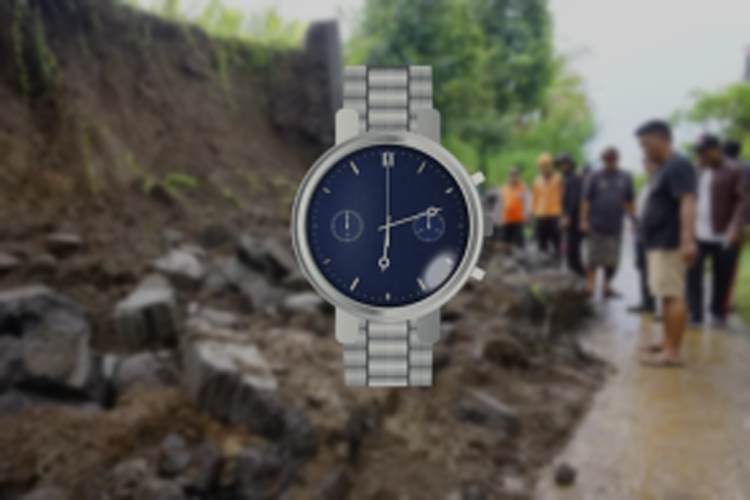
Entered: {"hour": 6, "minute": 12}
